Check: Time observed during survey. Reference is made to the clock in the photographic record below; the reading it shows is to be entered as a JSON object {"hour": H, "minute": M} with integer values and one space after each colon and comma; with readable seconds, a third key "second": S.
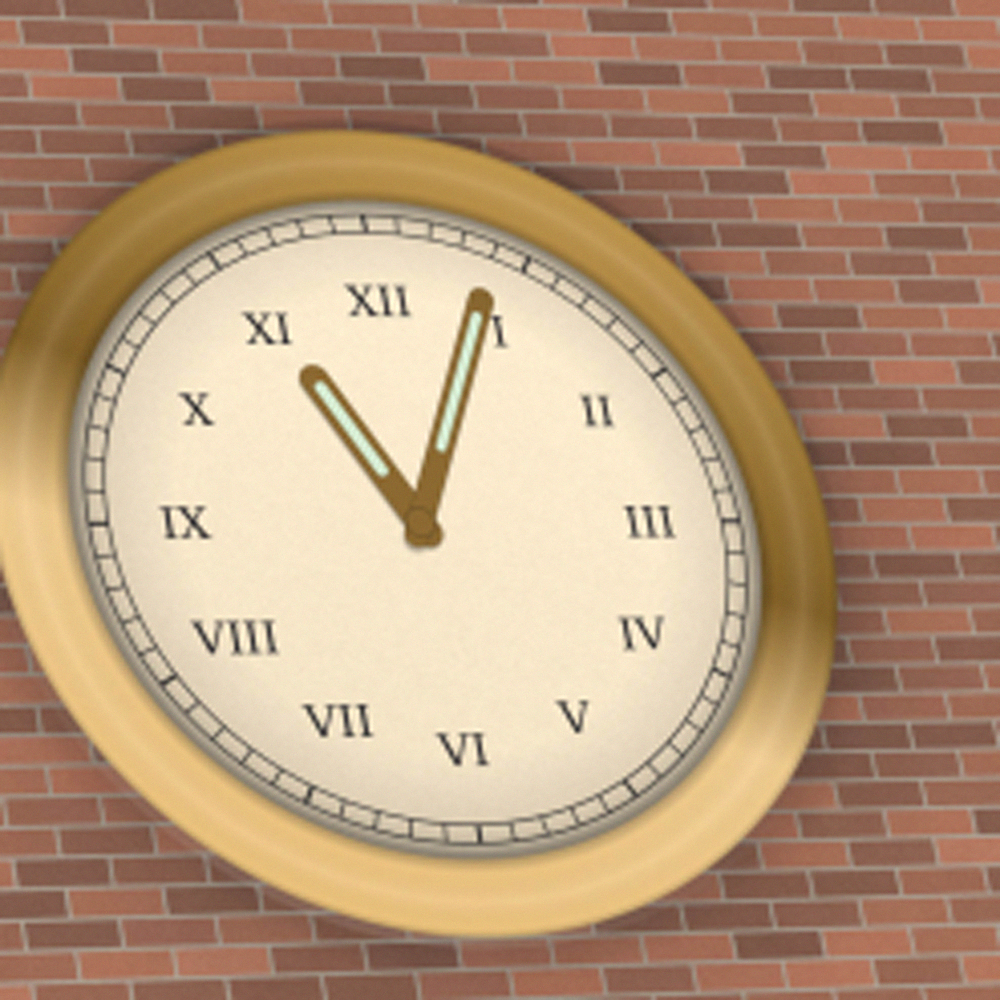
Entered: {"hour": 11, "minute": 4}
